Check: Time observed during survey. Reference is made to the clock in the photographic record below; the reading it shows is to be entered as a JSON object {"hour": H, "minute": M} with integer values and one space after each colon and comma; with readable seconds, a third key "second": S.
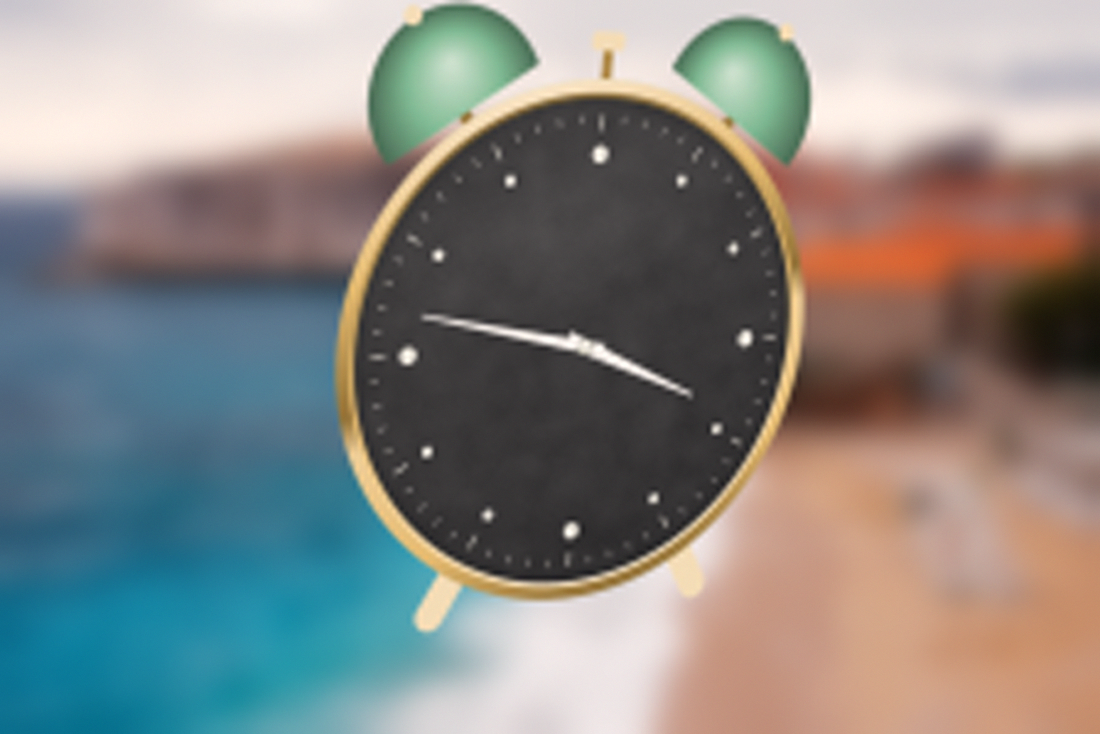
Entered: {"hour": 3, "minute": 47}
